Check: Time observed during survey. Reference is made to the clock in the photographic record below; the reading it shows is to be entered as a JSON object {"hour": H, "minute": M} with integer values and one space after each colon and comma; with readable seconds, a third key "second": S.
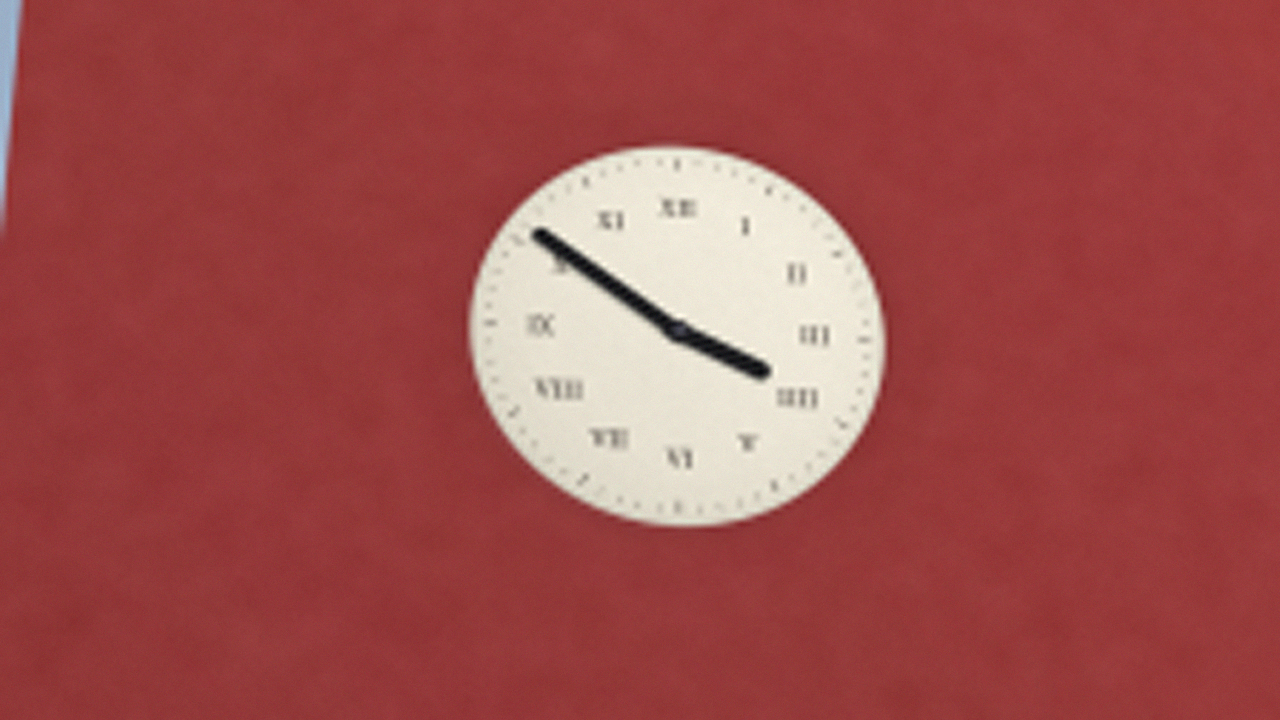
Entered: {"hour": 3, "minute": 51}
